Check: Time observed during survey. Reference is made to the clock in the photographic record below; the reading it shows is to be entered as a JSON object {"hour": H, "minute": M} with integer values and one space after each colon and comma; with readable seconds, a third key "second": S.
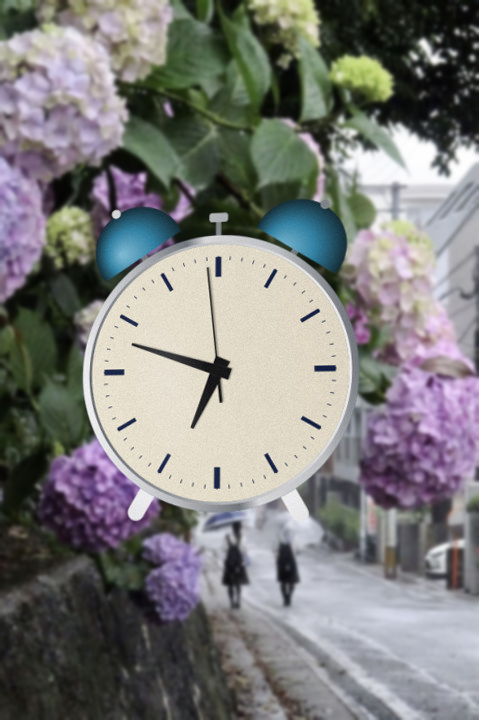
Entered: {"hour": 6, "minute": 47, "second": 59}
